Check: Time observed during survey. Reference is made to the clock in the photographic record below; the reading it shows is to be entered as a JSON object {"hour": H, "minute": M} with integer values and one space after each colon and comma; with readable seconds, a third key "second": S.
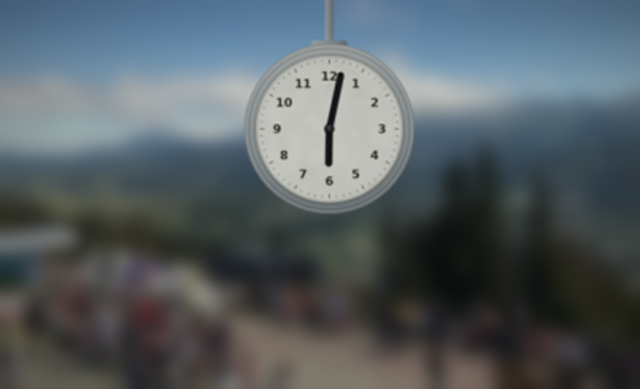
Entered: {"hour": 6, "minute": 2}
